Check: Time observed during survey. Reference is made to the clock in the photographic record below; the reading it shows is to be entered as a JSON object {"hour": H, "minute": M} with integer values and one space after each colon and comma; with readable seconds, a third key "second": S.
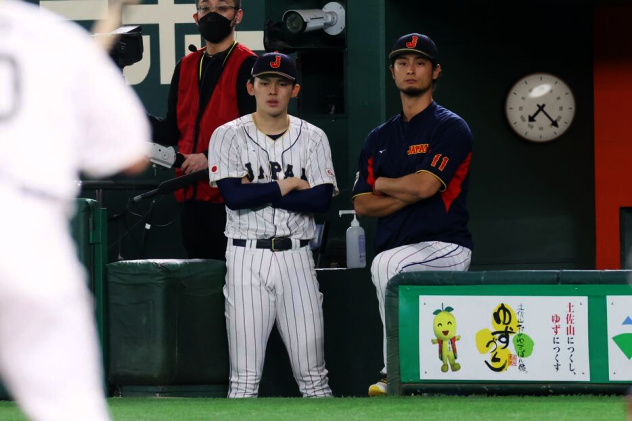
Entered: {"hour": 7, "minute": 23}
